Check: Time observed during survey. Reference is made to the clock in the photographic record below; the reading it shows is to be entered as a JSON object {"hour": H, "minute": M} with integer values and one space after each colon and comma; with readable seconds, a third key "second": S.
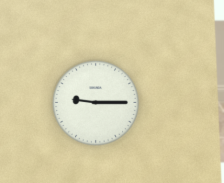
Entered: {"hour": 9, "minute": 15}
